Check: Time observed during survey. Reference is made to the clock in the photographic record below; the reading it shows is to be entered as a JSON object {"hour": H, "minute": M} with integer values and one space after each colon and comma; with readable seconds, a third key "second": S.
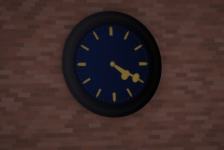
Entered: {"hour": 4, "minute": 20}
